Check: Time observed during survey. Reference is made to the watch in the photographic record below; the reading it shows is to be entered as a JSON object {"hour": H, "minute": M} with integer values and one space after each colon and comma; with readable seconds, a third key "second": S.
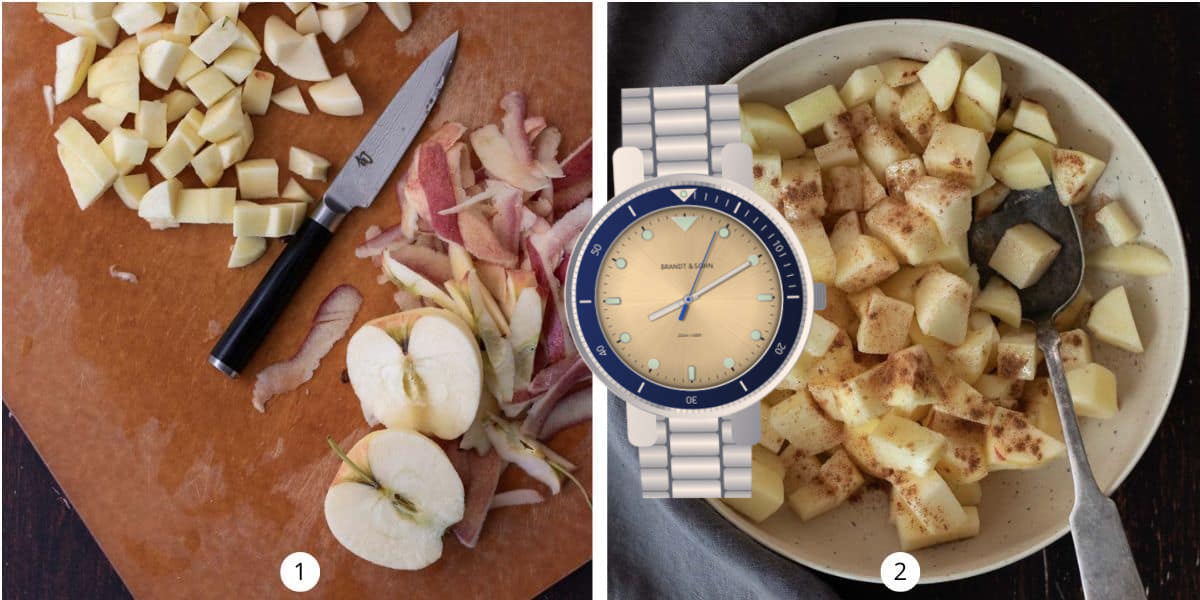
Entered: {"hour": 8, "minute": 10, "second": 4}
